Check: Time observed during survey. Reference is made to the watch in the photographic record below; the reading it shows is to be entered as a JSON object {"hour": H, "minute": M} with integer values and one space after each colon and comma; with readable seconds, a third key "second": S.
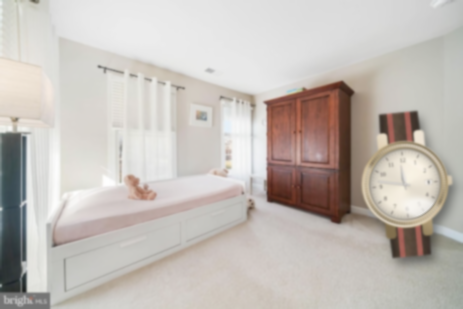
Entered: {"hour": 11, "minute": 47}
